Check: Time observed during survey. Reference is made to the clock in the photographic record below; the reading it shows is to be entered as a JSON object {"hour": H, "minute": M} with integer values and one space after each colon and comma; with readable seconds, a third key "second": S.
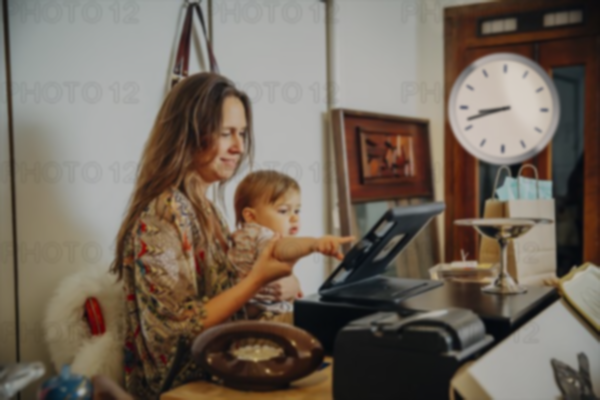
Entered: {"hour": 8, "minute": 42}
